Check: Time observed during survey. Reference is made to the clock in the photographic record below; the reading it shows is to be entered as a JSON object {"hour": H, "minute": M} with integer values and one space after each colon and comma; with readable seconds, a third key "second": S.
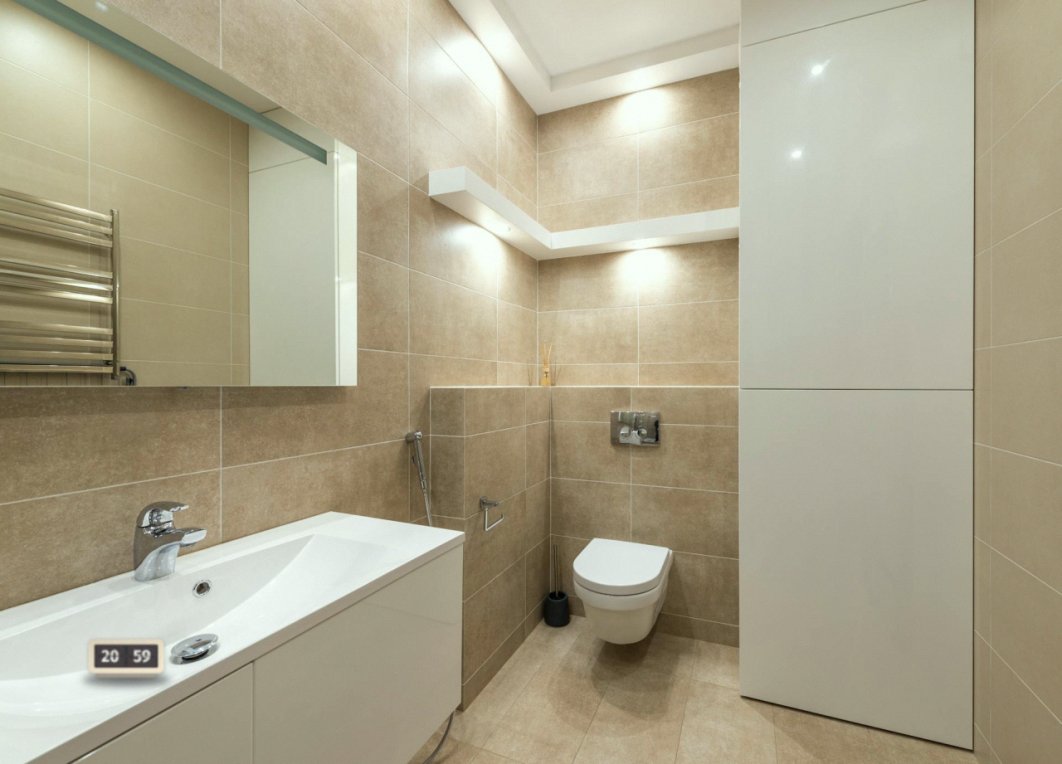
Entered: {"hour": 20, "minute": 59}
